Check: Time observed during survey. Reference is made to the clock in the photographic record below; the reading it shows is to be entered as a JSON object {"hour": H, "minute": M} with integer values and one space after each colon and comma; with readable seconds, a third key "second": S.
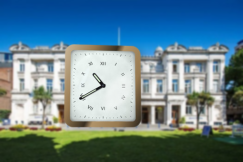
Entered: {"hour": 10, "minute": 40}
